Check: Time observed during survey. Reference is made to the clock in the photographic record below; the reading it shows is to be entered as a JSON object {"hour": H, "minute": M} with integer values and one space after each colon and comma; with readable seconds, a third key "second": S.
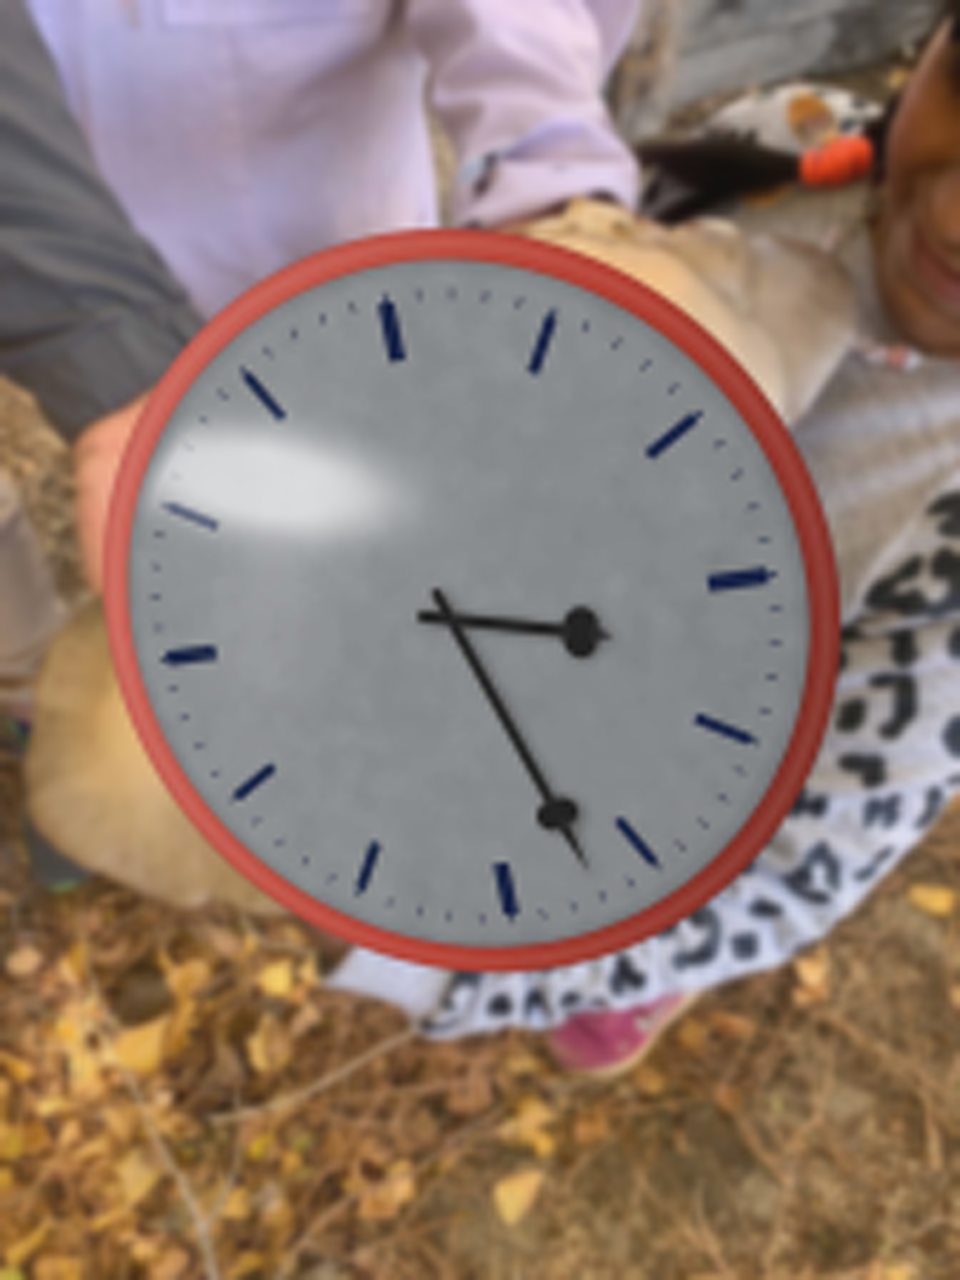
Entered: {"hour": 3, "minute": 27}
